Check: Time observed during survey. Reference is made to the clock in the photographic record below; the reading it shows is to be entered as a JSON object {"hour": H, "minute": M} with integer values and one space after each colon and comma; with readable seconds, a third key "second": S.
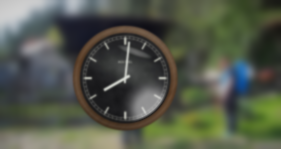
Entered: {"hour": 8, "minute": 1}
